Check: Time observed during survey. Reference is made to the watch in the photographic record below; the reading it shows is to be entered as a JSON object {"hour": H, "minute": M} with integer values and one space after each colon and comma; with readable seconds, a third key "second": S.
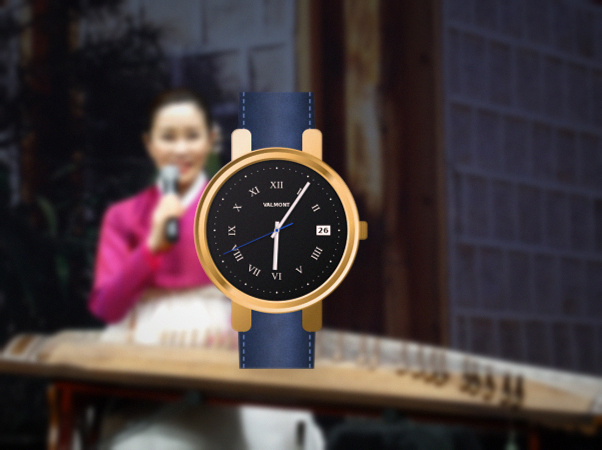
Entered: {"hour": 6, "minute": 5, "second": 41}
